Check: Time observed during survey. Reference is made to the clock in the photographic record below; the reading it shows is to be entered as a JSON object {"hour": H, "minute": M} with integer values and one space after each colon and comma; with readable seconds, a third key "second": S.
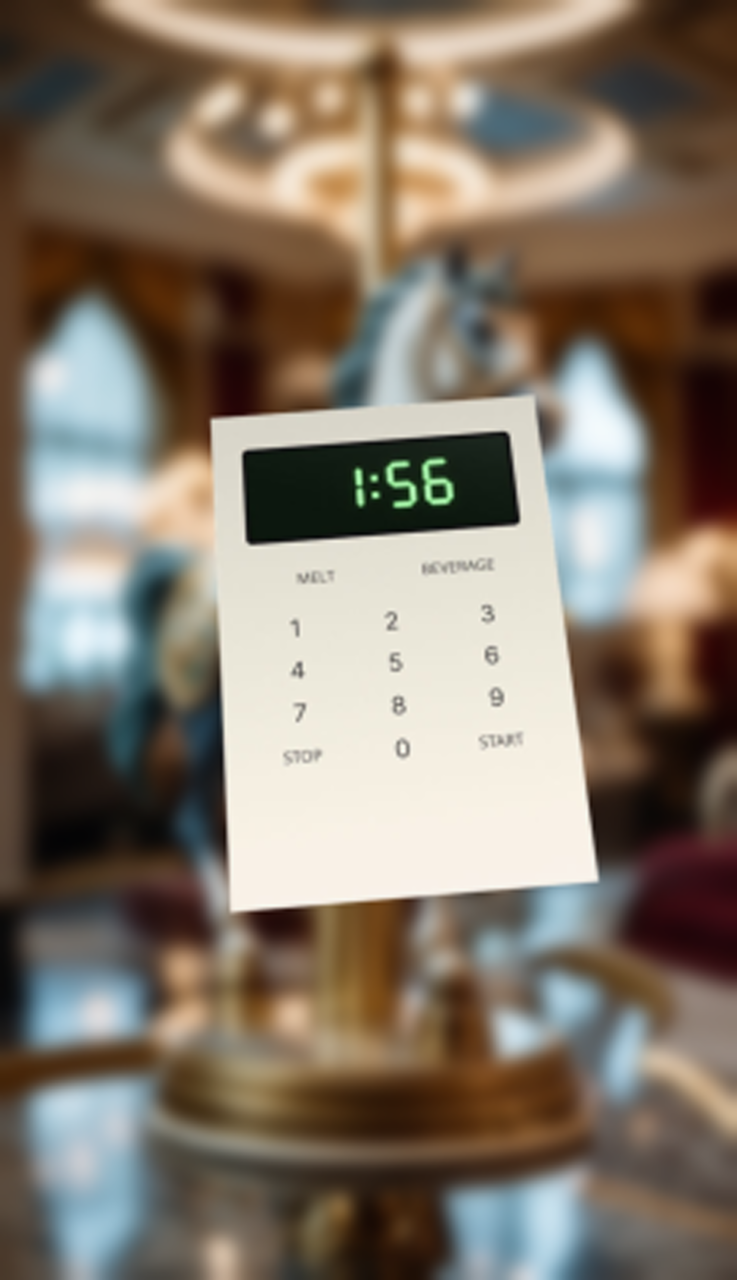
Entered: {"hour": 1, "minute": 56}
